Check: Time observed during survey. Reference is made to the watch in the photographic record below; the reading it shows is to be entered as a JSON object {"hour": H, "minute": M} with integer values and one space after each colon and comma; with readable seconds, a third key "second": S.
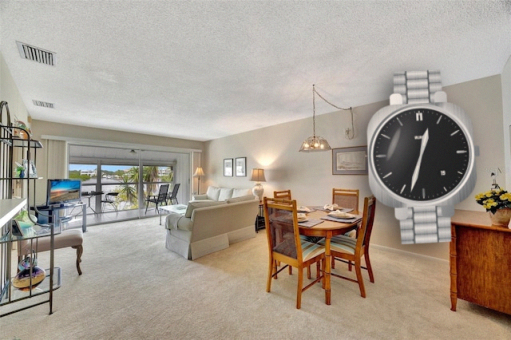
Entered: {"hour": 12, "minute": 33}
